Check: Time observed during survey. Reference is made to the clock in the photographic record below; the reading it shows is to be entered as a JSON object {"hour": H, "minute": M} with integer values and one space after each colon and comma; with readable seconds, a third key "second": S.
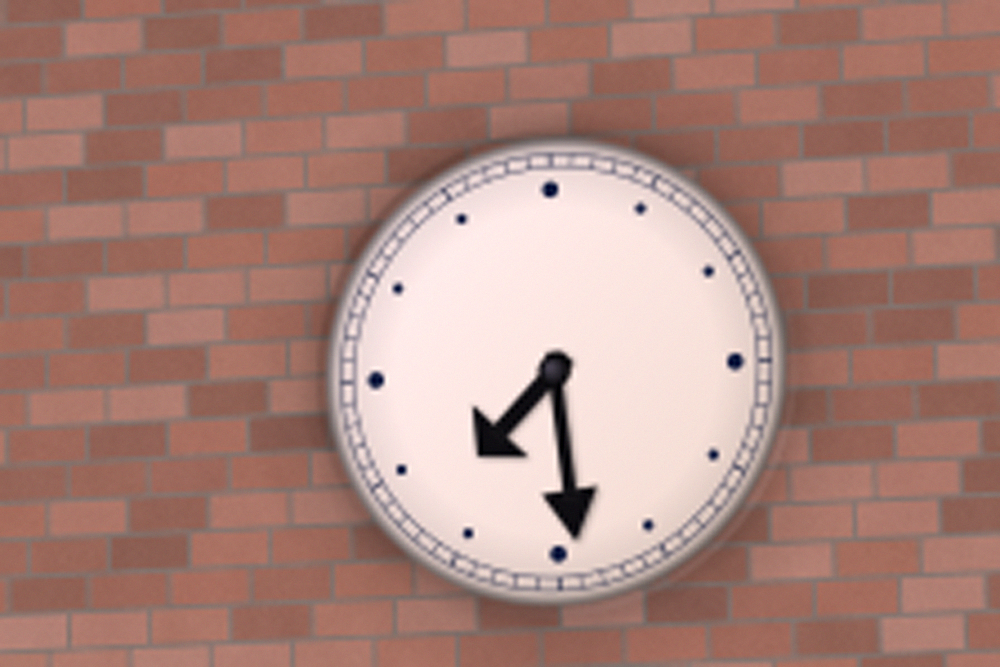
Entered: {"hour": 7, "minute": 29}
